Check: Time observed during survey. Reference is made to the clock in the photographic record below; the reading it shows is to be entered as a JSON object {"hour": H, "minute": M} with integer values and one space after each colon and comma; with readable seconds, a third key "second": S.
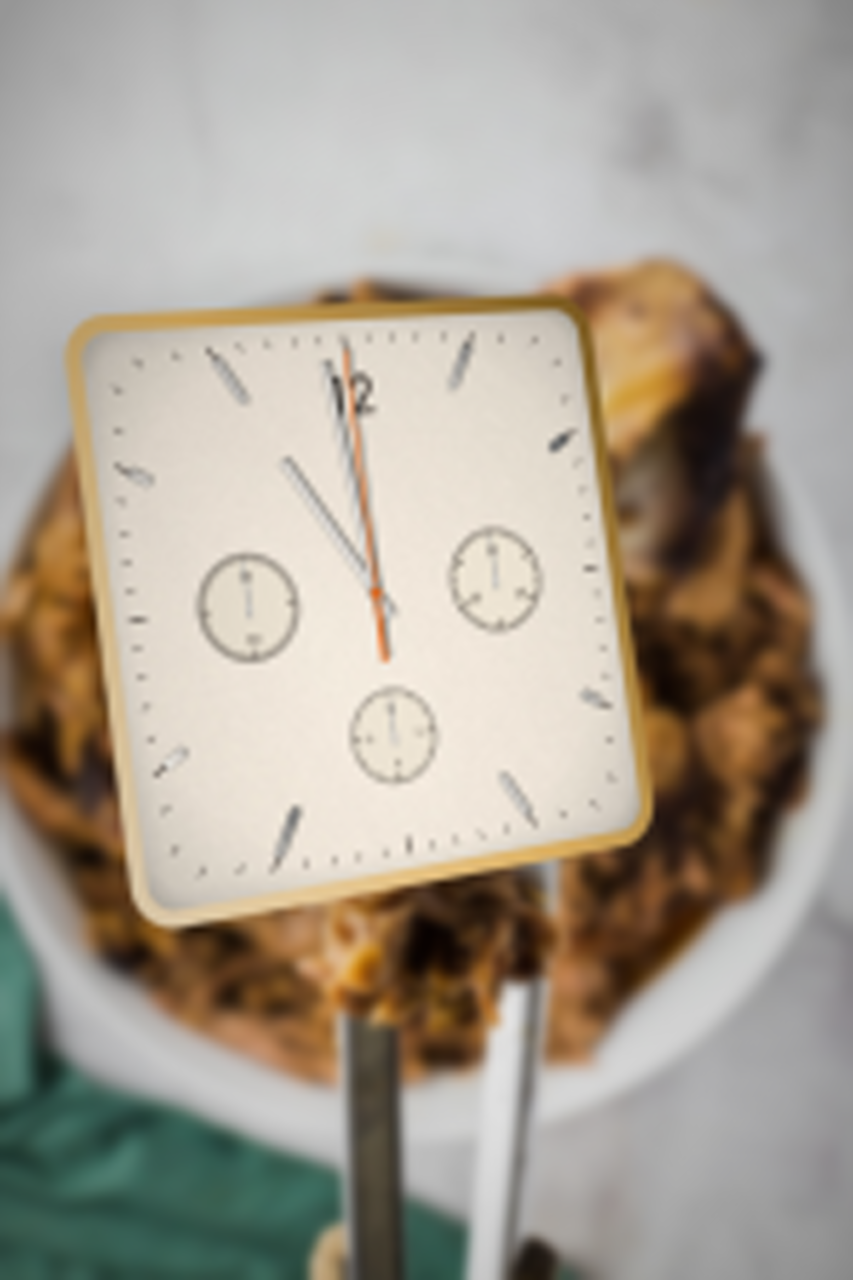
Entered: {"hour": 10, "minute": 59}
